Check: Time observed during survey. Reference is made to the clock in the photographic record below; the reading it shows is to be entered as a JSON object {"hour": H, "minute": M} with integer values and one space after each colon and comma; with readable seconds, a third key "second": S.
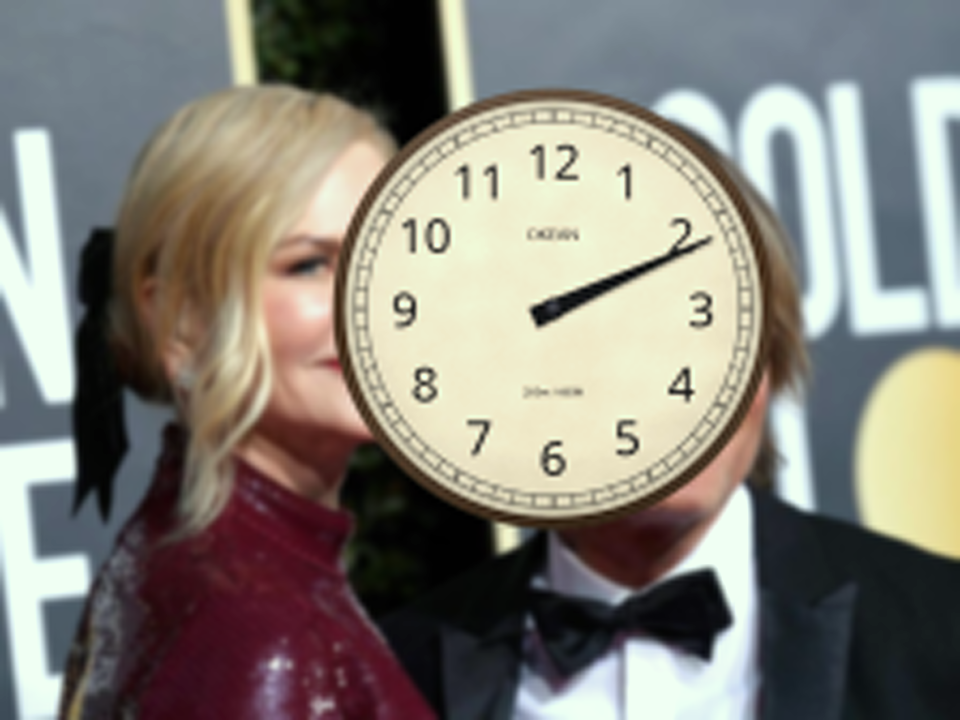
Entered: {"hour": 2, "minute": 11}
